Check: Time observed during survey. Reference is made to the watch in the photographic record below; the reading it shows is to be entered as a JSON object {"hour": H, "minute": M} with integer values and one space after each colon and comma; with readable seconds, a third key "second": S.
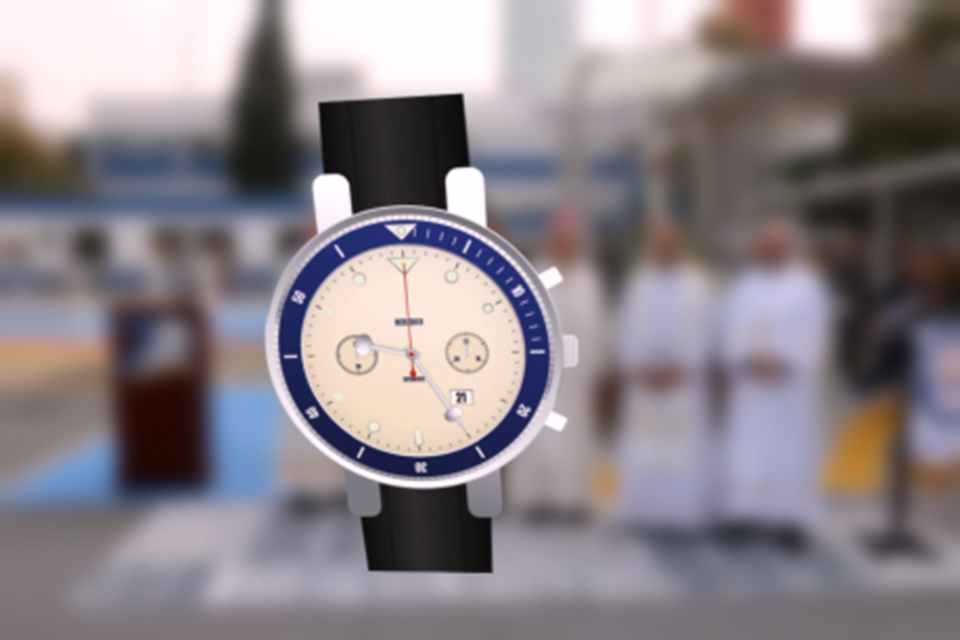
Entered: {"hour": 9, "minute": 25}
